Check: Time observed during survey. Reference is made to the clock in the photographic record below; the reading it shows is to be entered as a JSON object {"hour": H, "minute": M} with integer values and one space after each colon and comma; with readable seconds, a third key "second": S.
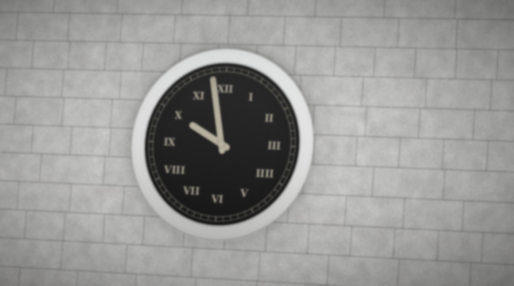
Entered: {"hour": 9, "minute": 58}
